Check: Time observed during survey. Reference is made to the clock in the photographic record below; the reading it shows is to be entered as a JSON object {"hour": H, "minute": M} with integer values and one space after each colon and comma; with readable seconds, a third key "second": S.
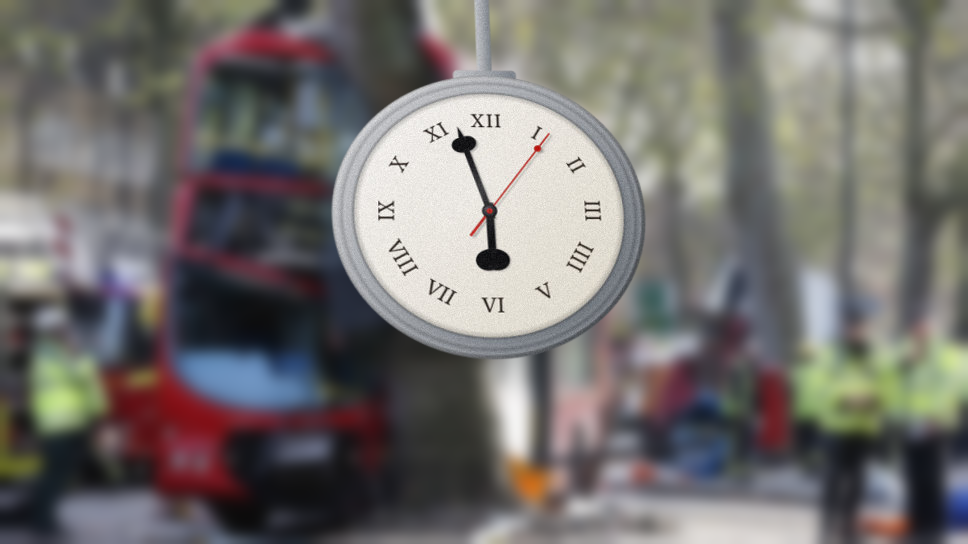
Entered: {"hour": 5, "minute": 57, "second": 6}
